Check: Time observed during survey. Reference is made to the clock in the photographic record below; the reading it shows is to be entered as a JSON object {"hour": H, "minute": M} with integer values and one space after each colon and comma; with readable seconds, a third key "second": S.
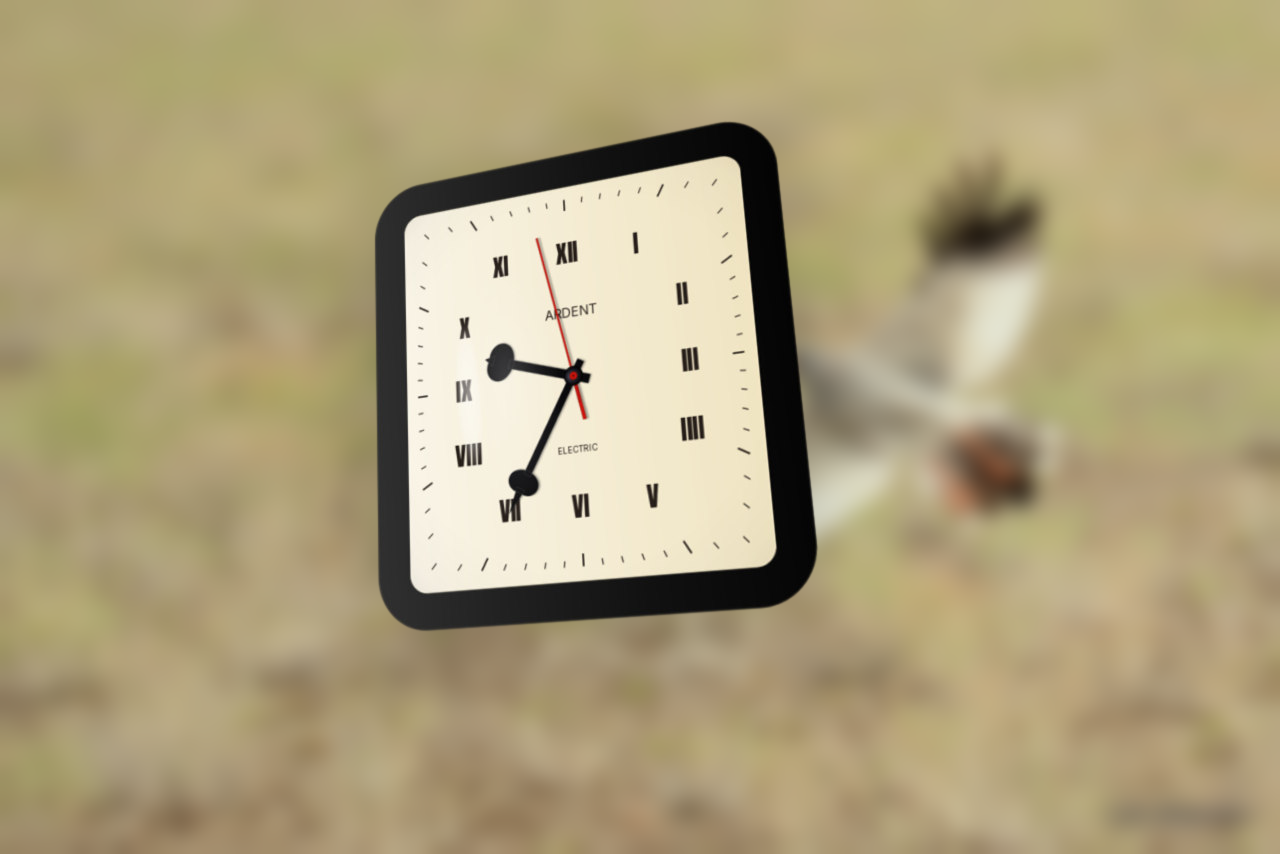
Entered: {"hour": 9, "minute": 34, "second": 58}
